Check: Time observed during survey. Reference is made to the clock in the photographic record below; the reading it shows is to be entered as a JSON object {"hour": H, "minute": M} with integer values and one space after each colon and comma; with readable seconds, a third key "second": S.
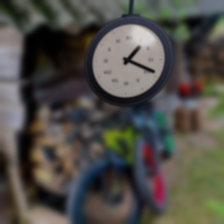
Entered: {"hour": 1, "minute": 19}
